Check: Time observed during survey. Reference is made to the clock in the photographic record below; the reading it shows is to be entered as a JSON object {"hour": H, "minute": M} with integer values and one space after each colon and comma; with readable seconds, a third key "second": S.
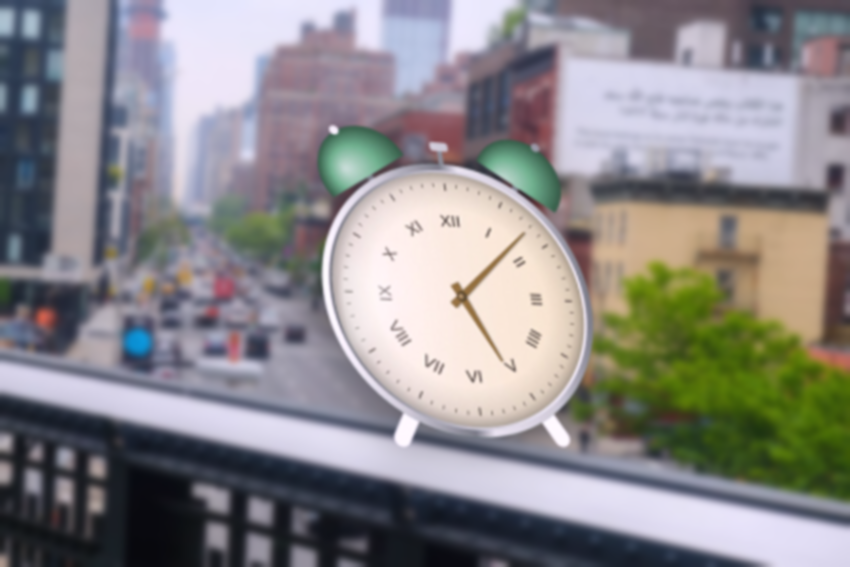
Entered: {"hour": 5, "minute": 8}
